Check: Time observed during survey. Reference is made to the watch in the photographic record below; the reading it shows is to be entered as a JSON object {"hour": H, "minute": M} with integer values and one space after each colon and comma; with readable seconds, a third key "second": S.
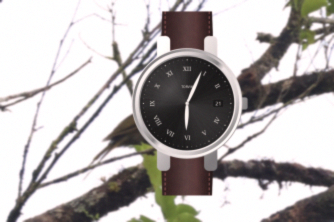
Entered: {"hour": 6, "minute": 4}
